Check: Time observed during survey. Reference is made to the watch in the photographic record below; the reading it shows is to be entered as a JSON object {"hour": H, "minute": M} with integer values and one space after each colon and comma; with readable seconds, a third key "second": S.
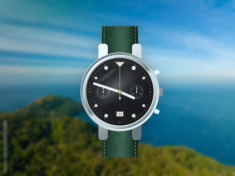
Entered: {"hour": 3, "minute": 48}
